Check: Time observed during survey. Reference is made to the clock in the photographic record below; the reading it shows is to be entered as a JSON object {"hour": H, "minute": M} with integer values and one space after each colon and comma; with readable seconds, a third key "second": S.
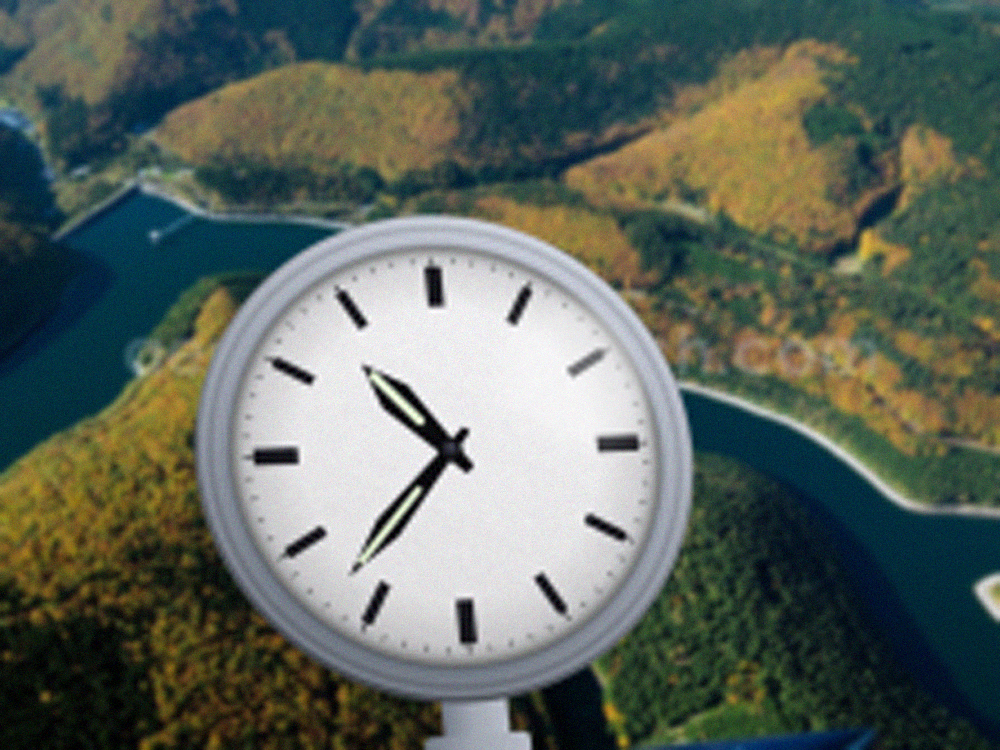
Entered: {"hour": 10, "minute": 37}
